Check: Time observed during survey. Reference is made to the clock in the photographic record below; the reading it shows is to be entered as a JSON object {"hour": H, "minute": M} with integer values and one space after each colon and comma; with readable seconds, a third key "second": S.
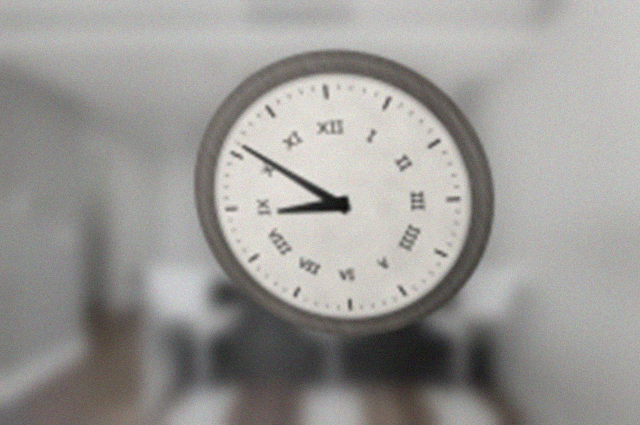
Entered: {"hour": 8, "minute": 51}
